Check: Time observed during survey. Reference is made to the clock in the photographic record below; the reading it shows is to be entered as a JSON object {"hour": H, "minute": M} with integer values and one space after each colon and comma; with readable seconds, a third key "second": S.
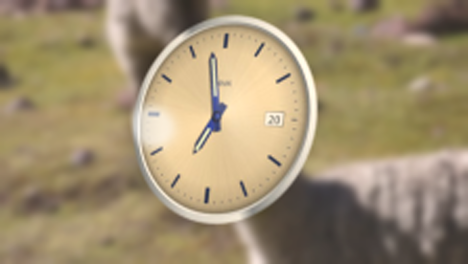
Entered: {"hour": 6, "minute": 58}
